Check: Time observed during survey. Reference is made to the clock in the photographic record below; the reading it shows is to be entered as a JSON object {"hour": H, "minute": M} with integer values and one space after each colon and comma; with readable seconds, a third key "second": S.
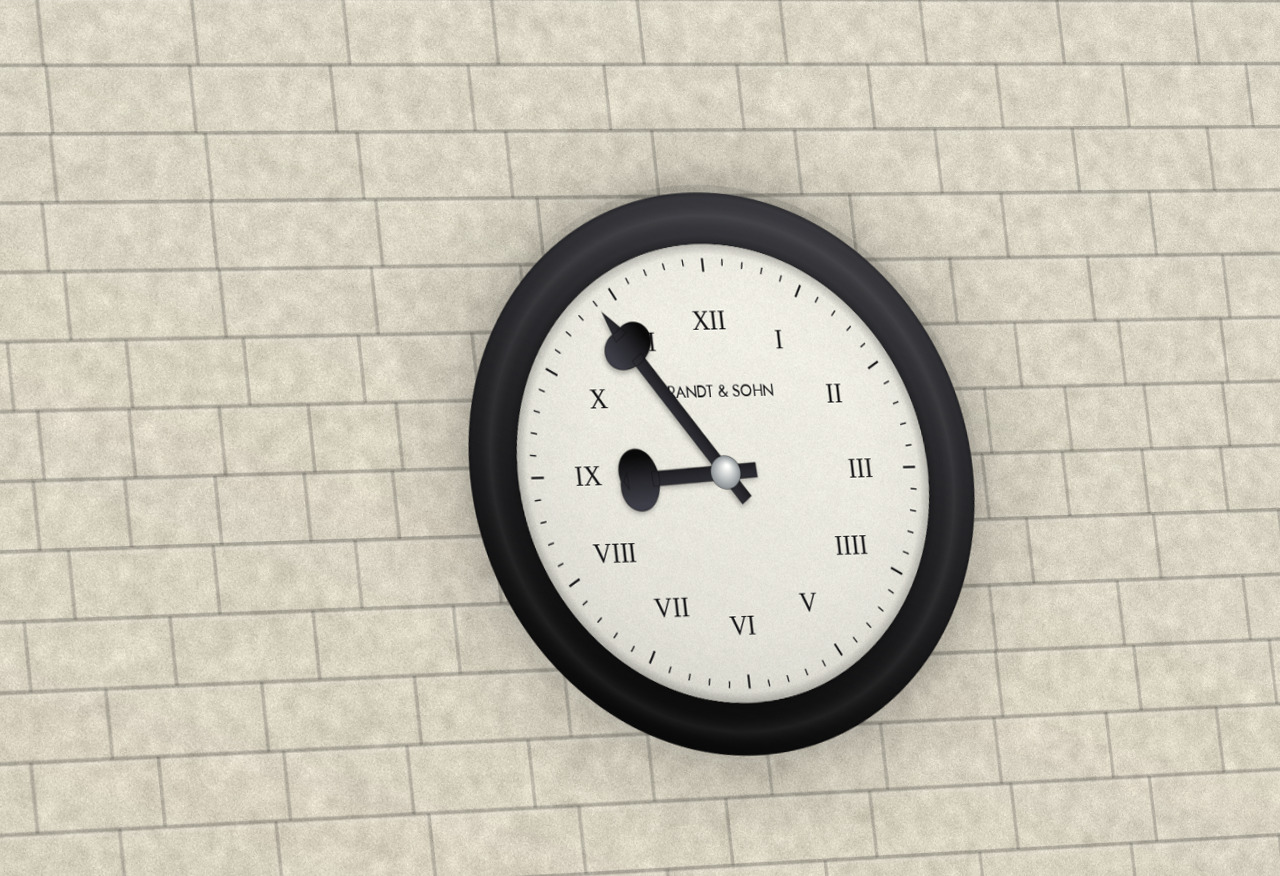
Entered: {"hour": 8, "minute": 54}
